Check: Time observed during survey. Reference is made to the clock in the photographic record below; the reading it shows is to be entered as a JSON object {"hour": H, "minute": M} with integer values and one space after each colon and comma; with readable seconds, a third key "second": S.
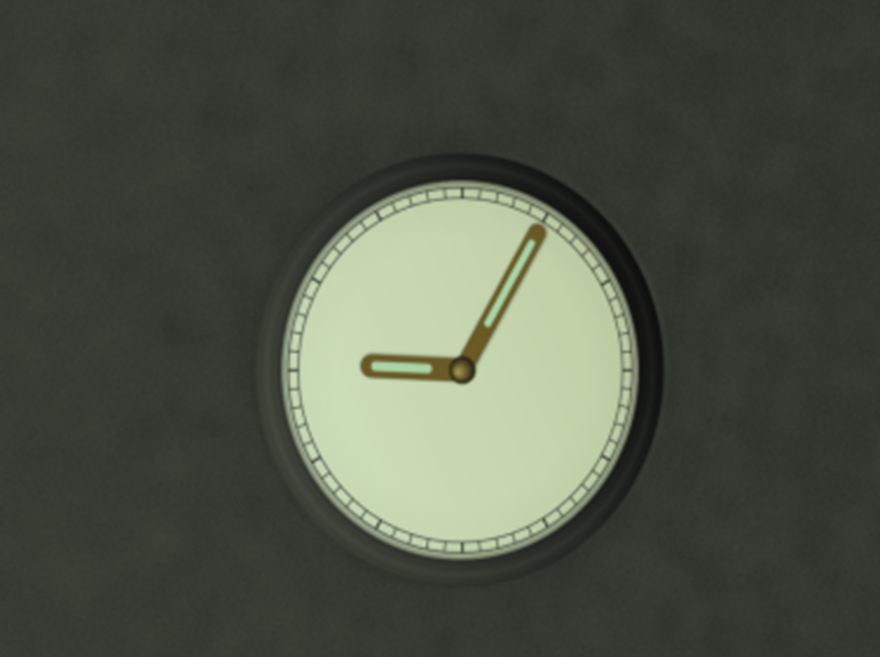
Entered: {"hour": 9, "minute": 5}
